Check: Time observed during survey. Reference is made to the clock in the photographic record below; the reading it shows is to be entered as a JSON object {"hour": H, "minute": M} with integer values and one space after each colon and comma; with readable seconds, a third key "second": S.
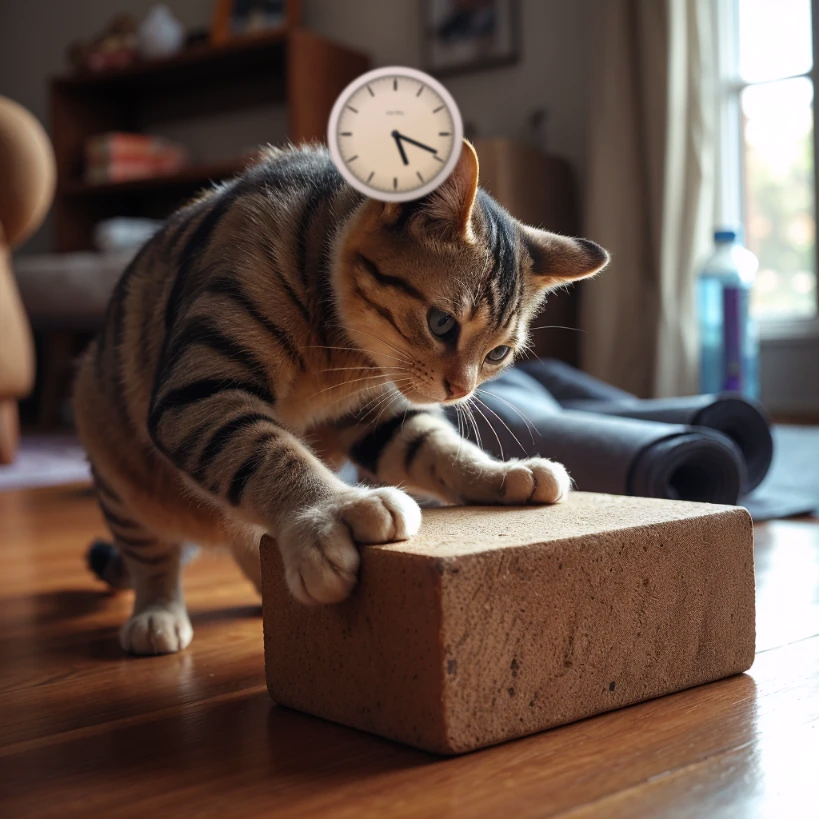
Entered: {"hour": 5, "minute": 19}
